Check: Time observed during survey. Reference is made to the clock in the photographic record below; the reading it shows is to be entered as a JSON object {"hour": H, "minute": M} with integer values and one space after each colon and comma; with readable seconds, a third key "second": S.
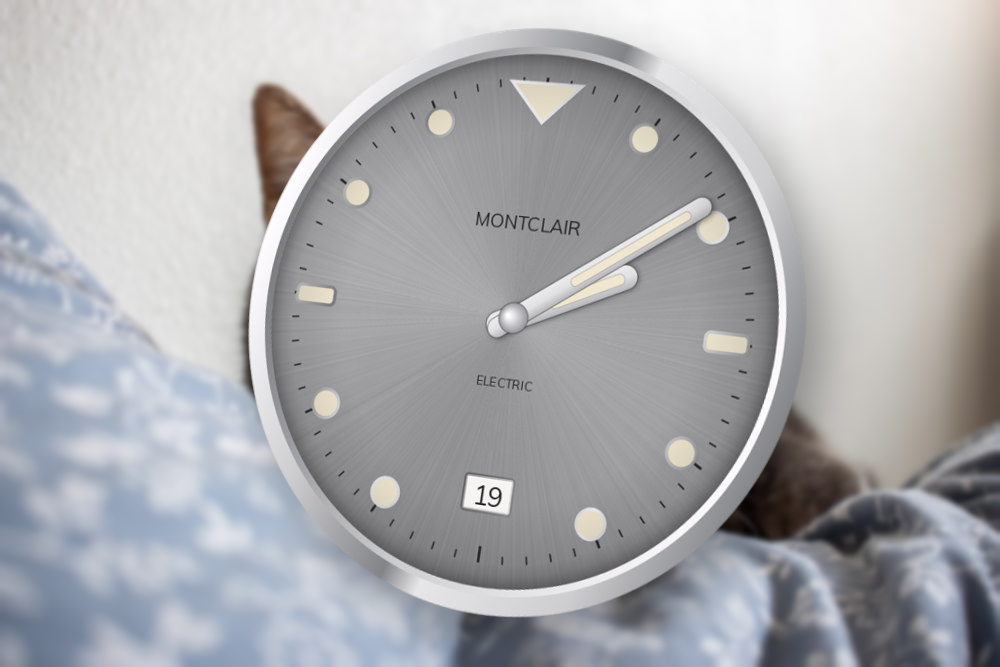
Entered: {"hour": 2, "minute": 9}
